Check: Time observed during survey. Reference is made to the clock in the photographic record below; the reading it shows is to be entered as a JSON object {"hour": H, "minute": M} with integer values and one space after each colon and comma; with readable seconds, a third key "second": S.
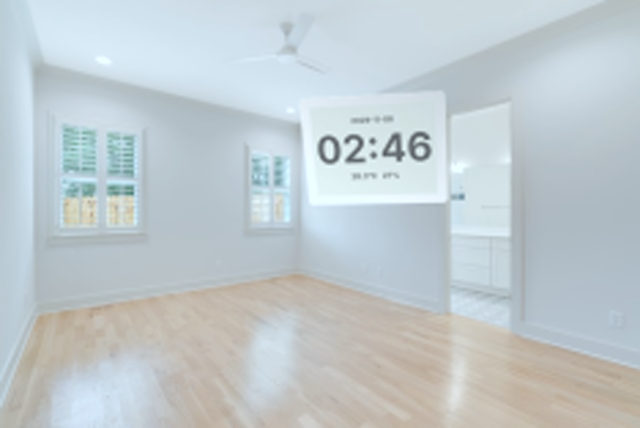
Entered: {"hour": 2, "minute": 46}
